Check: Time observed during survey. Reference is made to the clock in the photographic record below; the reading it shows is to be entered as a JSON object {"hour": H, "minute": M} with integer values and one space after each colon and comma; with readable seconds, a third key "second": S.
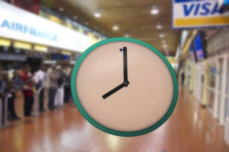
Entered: {"hour": 8, "minute": 1}
